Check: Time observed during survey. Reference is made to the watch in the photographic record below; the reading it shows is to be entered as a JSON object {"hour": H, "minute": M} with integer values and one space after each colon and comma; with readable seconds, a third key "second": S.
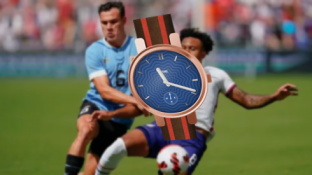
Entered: {"hour": 11, "minute": 19}
